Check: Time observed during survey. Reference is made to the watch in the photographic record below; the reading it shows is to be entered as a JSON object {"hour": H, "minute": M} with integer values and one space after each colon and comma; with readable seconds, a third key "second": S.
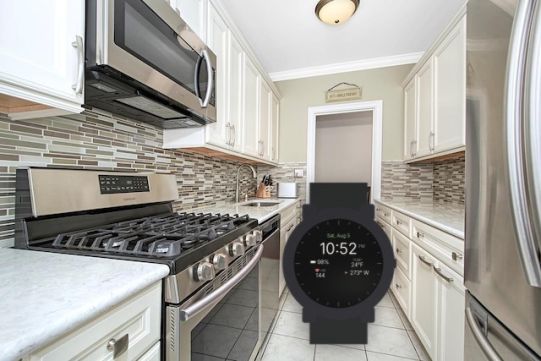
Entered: {"hour": 10, "minute": 52}
